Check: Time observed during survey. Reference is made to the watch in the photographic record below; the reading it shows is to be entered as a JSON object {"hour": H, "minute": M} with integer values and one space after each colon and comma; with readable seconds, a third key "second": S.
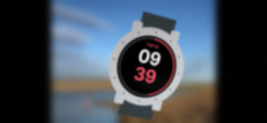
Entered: {"hour": 9, "minute": 39}
